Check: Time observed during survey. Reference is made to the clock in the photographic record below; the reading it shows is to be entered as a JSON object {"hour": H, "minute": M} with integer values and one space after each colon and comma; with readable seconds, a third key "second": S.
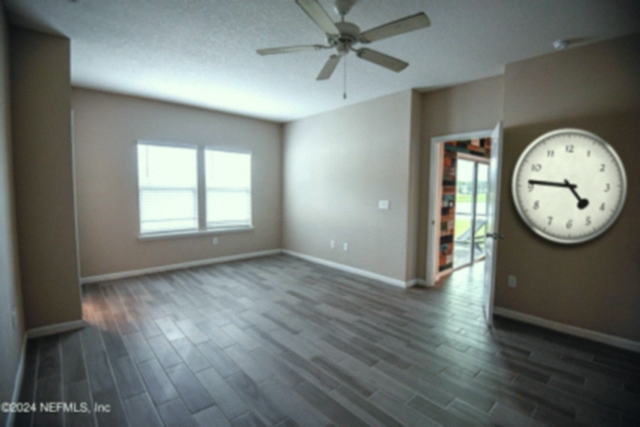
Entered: {"hour": 4, "minute": 46}
